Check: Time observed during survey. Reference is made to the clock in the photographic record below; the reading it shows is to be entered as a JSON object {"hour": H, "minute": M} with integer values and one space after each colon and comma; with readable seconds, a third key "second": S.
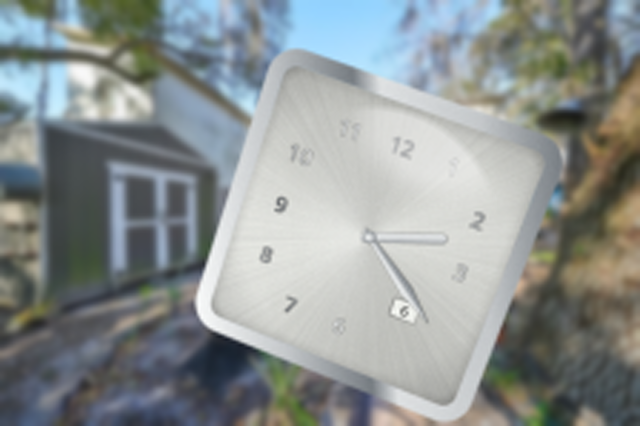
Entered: {"hour": 2, "minute": 21}
